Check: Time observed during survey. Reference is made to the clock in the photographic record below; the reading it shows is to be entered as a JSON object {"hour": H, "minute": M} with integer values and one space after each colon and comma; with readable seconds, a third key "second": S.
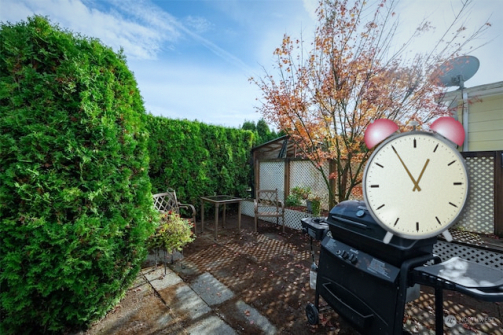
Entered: {"hour": 12, "minute": 55}
